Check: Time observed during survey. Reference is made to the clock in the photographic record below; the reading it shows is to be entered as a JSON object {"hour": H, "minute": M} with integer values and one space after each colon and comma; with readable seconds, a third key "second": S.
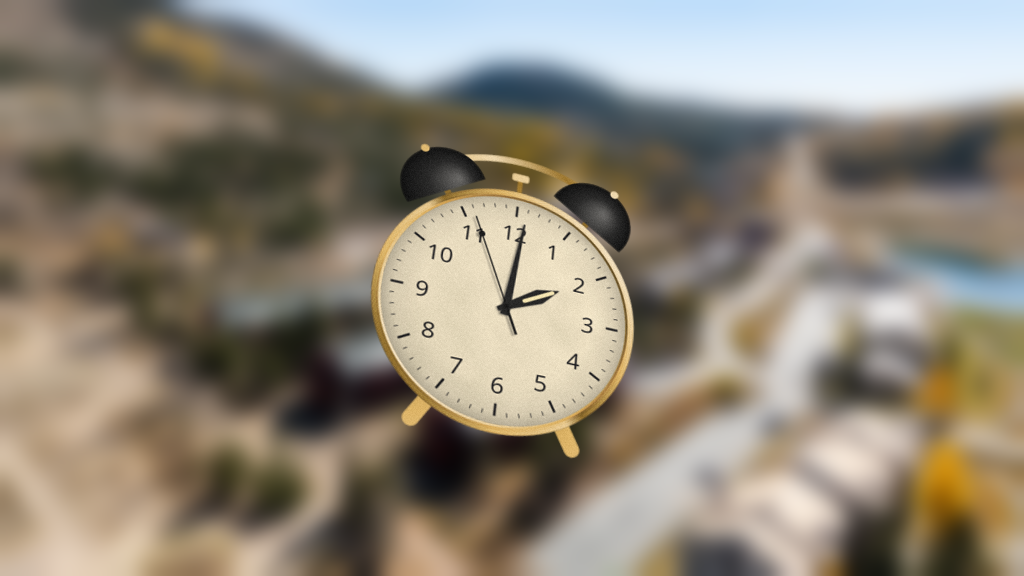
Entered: {"hour": 2, "minute": 0, "second": 56}
